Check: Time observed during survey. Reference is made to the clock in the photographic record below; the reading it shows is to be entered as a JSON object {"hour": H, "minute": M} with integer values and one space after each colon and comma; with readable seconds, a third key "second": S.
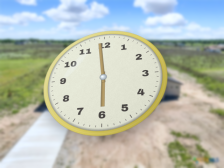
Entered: {"hour": 5, "minute": 59}
